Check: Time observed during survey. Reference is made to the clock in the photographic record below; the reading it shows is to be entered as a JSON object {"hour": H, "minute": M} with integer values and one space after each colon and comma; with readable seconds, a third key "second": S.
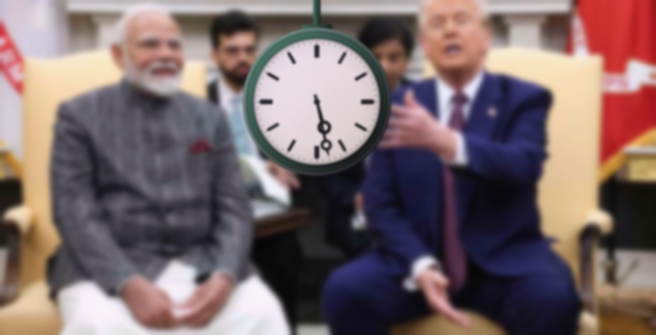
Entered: {"hour": 5, "minute": 28}
